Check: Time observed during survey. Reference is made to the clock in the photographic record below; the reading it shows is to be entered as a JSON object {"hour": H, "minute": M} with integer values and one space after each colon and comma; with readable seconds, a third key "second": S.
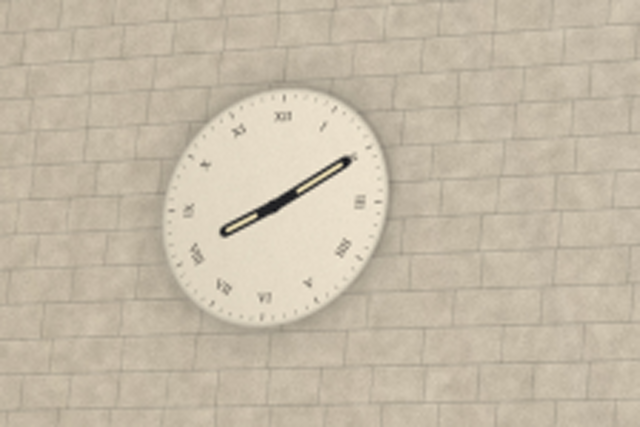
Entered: {"hour": 8, "minute": 10}
